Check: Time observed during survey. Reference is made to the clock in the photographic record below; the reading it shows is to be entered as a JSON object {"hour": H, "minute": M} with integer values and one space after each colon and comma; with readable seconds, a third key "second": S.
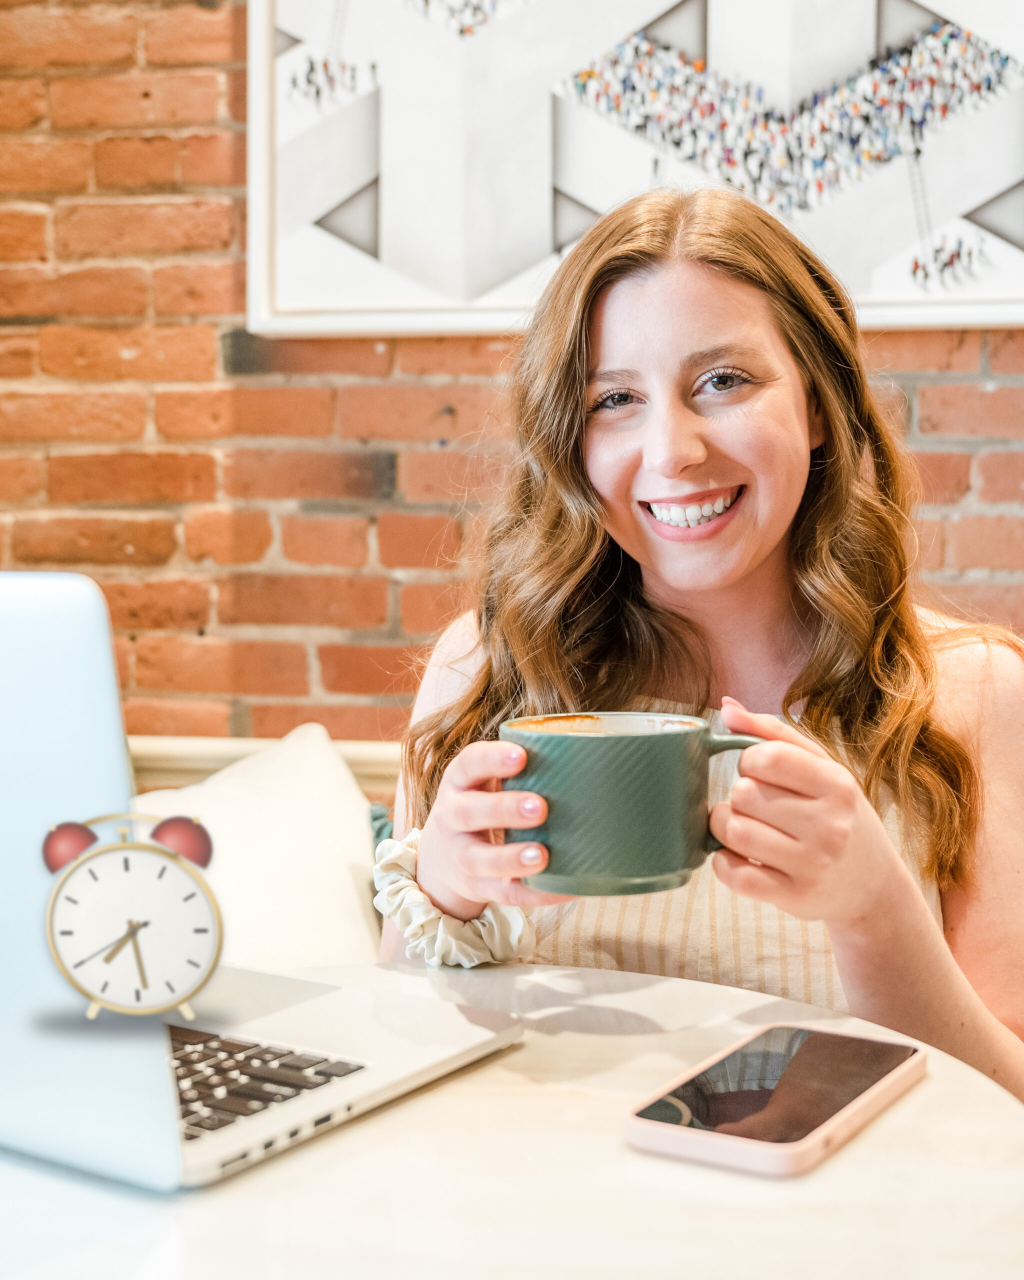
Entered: {"hour": 7, "minute": 28, "second": 40}
